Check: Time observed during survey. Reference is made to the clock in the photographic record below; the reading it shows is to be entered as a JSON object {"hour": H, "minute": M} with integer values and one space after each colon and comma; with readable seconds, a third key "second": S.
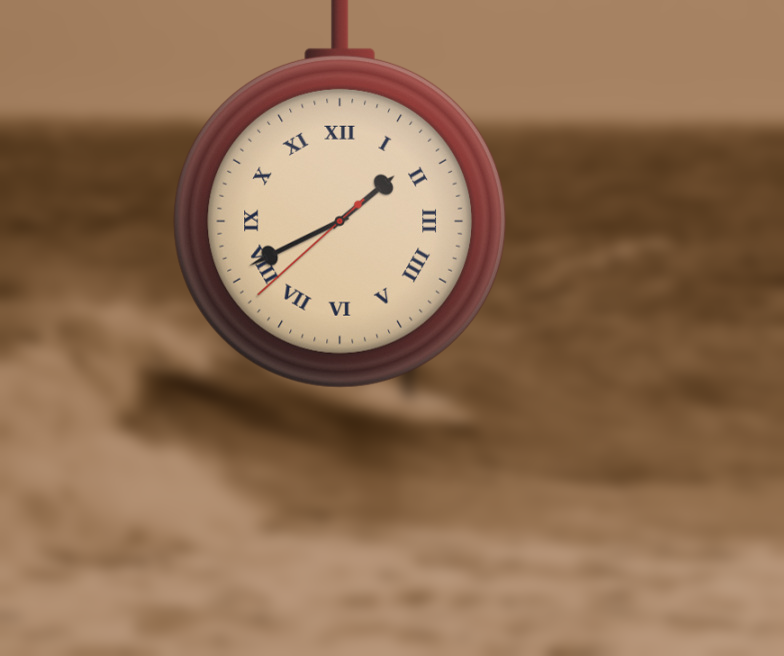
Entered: {"hour": 1, "minute": 40, "second": 38}
